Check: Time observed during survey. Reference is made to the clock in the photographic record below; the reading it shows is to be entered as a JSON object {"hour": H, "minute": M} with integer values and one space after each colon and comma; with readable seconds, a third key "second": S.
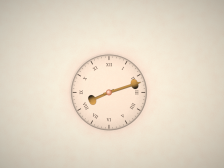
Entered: {"hour": 8, "minute": 12}
